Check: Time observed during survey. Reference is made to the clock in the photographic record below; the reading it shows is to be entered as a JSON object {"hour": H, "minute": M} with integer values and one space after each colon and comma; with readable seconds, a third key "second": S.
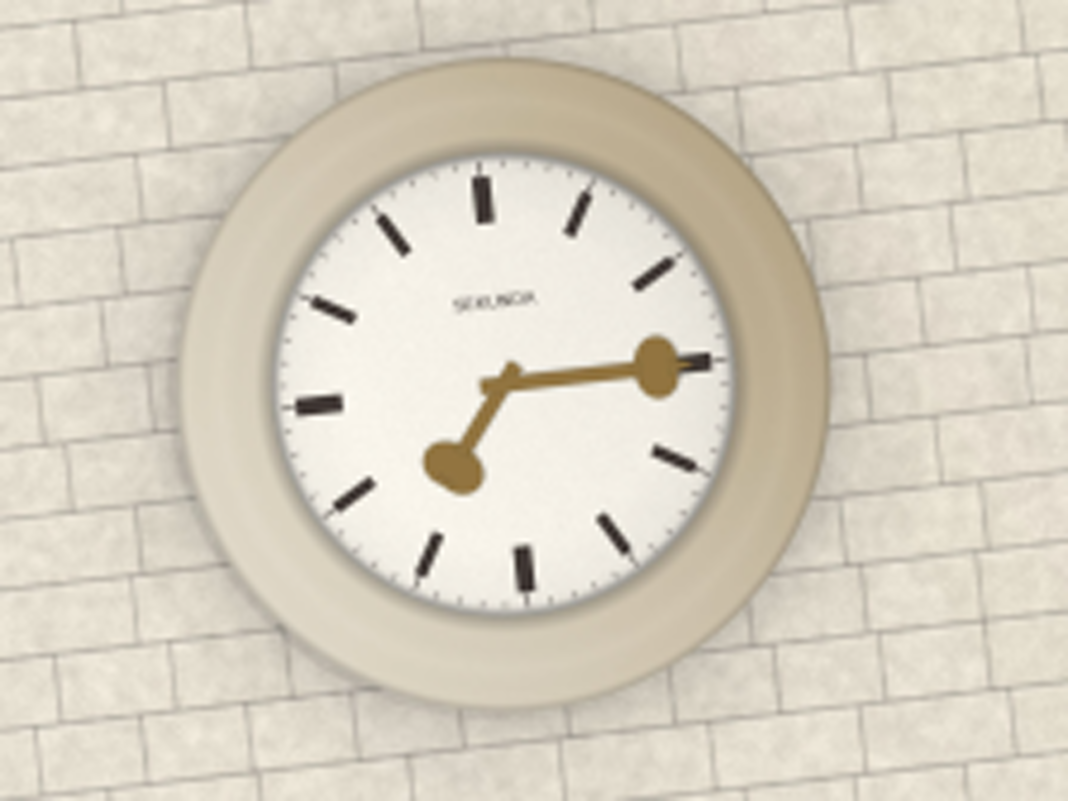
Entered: {"hour": 7, "minute": 15}
